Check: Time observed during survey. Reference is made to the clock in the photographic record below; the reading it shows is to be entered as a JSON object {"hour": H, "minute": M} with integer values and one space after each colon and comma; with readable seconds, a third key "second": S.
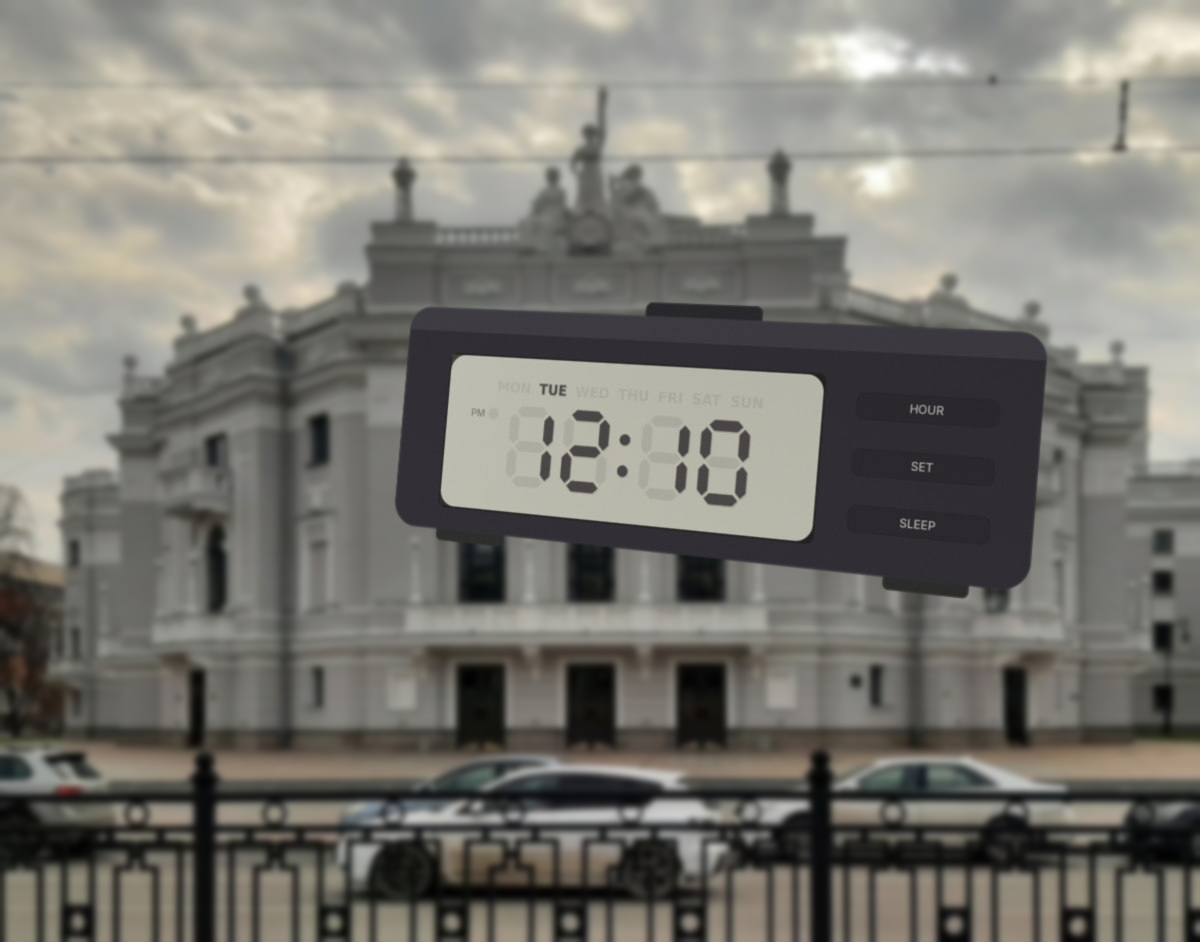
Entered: {"hour": 12, "minute": 10}
